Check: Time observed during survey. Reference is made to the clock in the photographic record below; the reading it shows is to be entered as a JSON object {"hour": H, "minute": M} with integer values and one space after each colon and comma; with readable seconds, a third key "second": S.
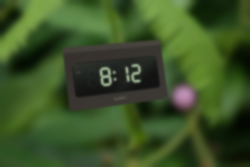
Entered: {"hour": 8, "minute": 12}
